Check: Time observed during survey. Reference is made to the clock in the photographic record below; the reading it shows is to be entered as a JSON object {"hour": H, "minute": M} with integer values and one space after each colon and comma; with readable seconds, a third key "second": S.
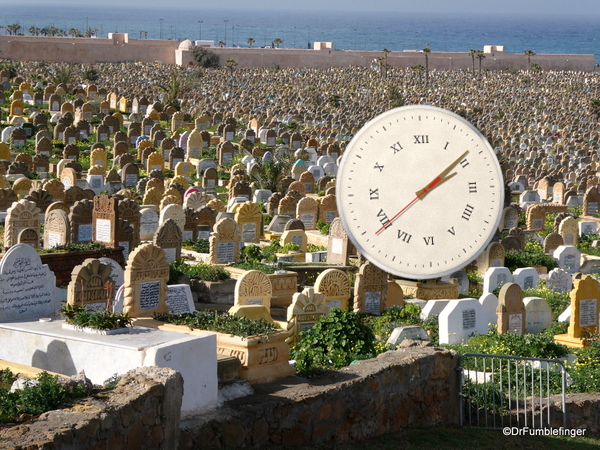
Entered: {"hour": 2, "minute": 8, "second": 39}
